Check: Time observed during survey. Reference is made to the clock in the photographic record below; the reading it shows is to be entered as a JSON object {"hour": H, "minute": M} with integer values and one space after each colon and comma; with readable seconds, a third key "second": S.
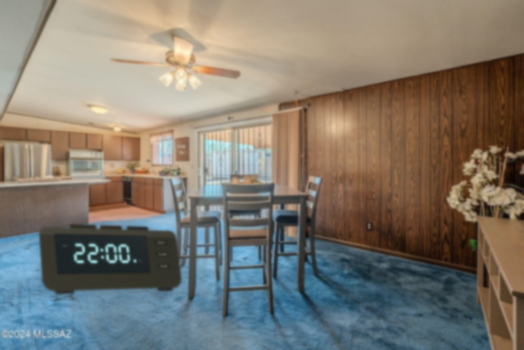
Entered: {"hour": 22, "minute": 0}
